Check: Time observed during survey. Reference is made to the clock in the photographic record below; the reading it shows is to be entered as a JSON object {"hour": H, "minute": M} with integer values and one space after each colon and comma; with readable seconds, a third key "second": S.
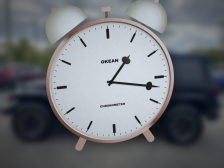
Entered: {"hour": 1, "minute": 17}
